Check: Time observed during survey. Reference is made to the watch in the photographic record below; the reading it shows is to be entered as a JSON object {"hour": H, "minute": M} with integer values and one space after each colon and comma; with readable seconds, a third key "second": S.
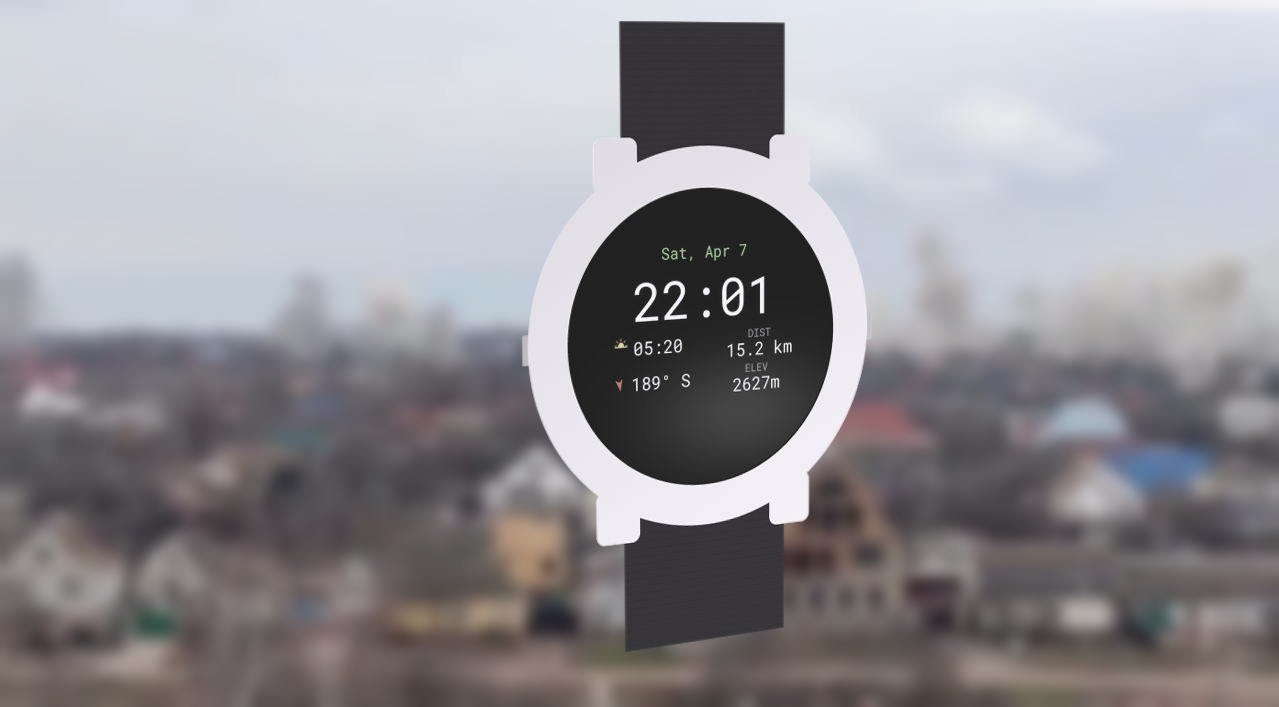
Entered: {"hour": 22, "minute": 1}
